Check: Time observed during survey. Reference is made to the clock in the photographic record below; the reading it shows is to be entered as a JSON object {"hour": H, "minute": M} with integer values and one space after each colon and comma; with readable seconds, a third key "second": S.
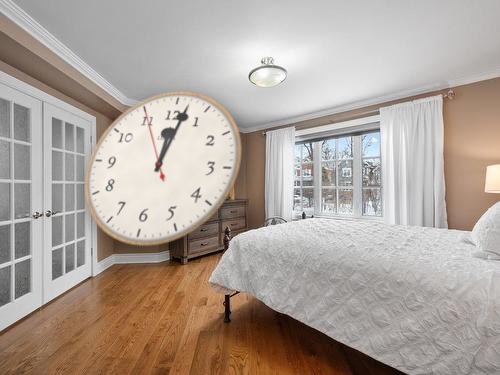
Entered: {"hour": 12, "minute": 1, "second": 55}
